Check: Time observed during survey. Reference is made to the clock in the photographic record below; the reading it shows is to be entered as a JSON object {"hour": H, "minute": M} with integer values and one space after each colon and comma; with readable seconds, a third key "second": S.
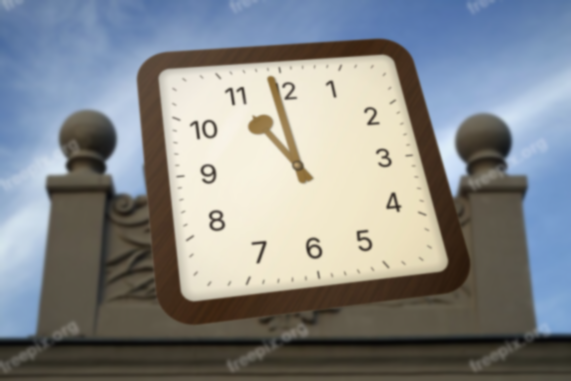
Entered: {"hour": 10, "minute": 59}
